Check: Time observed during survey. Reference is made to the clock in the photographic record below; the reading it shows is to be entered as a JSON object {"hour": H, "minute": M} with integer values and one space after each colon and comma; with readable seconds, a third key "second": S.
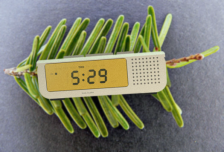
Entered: {"hour": 5, "minute": 29}
